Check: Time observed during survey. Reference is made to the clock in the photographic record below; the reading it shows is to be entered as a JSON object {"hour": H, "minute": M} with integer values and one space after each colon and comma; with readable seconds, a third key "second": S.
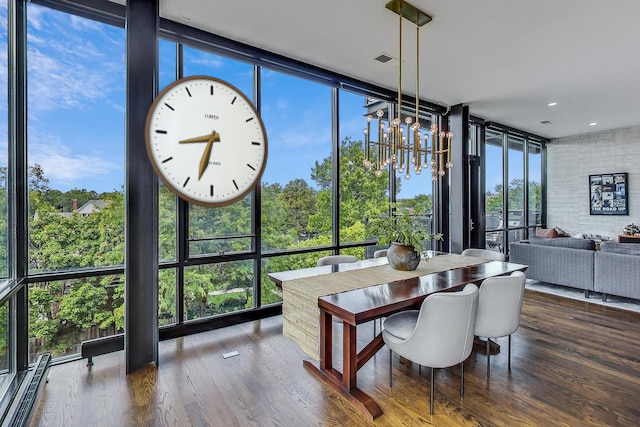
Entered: {"hour": 8, "minute": 33}
